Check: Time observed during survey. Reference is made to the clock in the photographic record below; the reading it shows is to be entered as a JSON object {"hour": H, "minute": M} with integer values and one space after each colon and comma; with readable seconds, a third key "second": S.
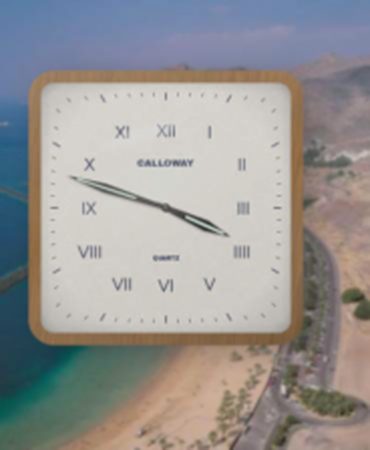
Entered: {"hour": 3, "minute": 48}
